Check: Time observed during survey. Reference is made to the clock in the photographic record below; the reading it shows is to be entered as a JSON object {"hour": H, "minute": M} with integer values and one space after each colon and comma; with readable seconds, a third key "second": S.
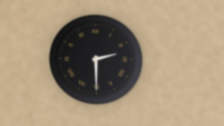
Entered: {"hour": 2, "minute": 30}
